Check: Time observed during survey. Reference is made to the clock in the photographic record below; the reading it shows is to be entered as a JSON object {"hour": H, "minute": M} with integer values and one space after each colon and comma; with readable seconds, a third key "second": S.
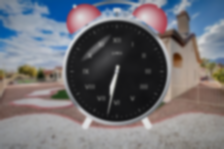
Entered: {"hour": 6, "minute": 32}
